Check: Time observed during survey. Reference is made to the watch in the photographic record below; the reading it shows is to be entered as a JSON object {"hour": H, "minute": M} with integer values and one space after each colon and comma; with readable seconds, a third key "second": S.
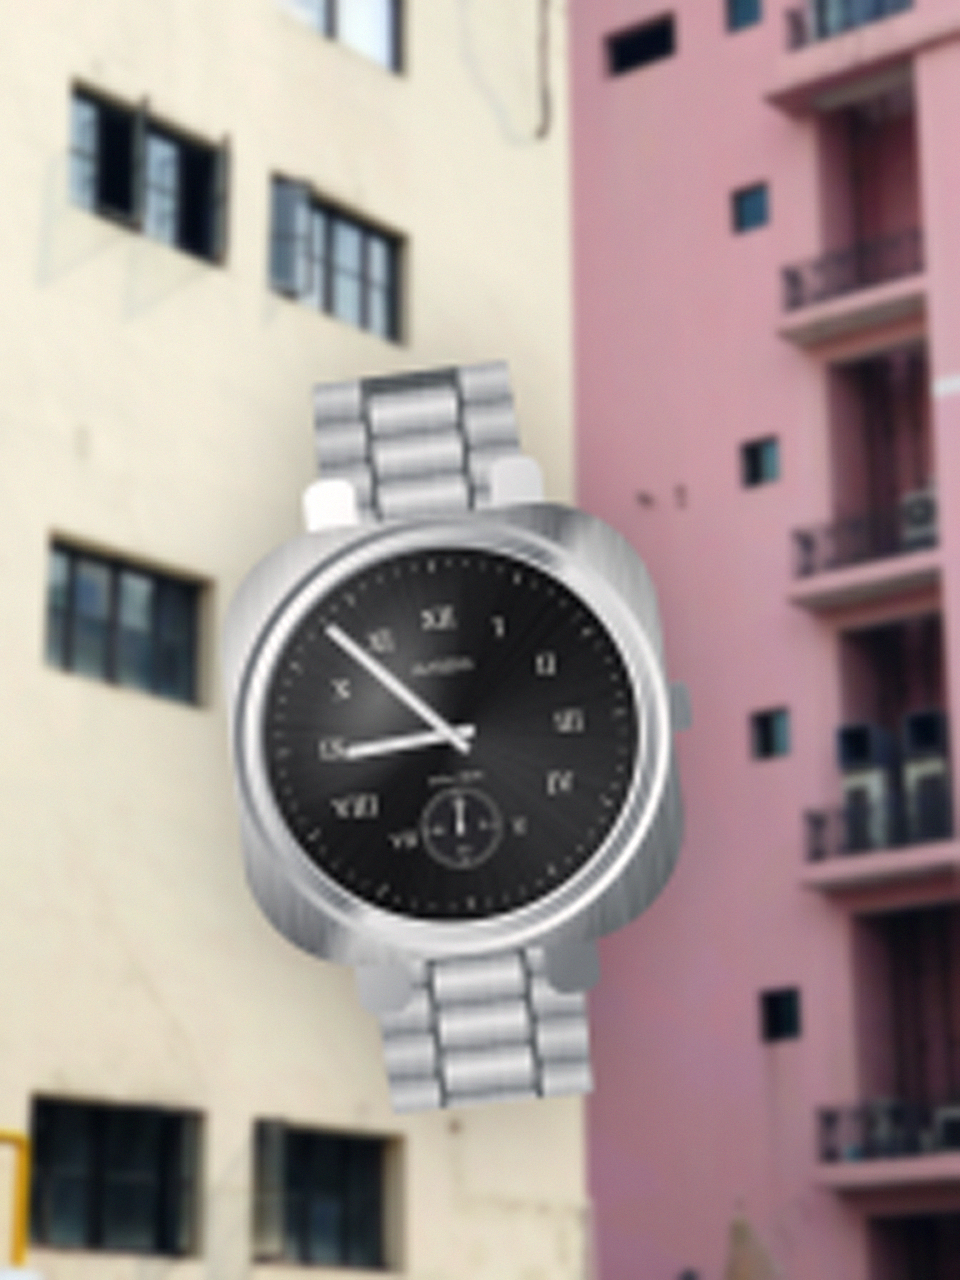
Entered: {"hour": 8, "minute": 53}
